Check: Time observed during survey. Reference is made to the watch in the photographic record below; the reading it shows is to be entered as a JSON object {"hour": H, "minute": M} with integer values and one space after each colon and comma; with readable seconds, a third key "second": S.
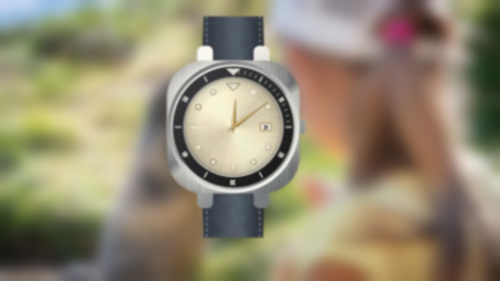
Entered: {"hour": 12, "minute": 9}
